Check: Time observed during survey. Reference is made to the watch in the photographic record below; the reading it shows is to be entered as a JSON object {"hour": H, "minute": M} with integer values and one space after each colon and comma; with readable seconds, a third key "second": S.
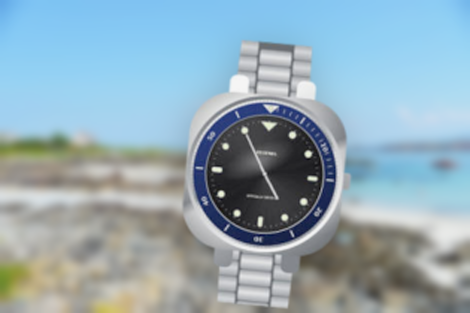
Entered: {"hour": 4, "minute": 55}
